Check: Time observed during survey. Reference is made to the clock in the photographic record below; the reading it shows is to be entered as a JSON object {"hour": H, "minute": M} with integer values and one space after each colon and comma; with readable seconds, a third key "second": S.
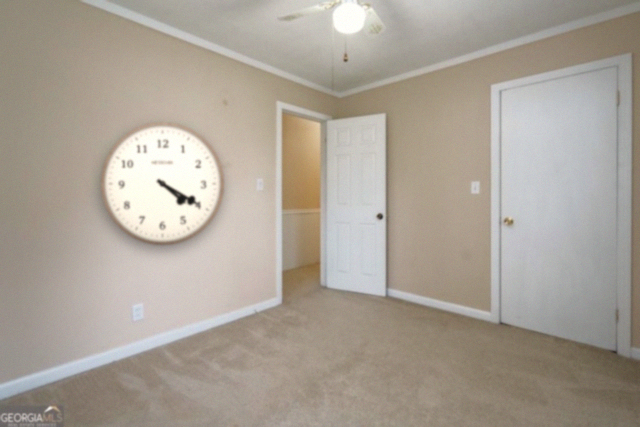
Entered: {"hour": 4, "minute": 20}
